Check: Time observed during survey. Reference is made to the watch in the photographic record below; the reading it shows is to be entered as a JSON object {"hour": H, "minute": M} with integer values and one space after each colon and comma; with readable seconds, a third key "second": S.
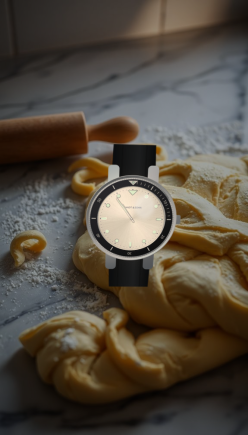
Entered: {"hour": 10, "minute": 54}
